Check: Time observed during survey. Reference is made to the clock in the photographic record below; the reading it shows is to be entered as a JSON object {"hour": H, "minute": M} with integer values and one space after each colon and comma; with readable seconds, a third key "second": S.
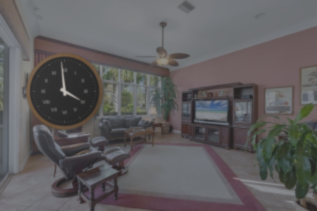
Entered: {"hour": 3, "minute": 59}
